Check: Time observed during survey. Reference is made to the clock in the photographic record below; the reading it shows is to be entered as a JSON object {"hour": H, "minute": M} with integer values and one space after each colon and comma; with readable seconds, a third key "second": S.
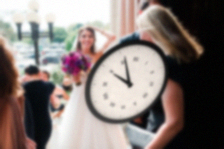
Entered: {"hour": 9, "minute": 56}
